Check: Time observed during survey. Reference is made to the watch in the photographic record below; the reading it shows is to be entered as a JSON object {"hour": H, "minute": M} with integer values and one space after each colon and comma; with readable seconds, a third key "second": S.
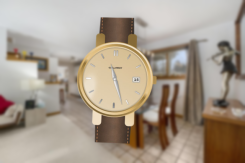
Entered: {"hour": 11, "minute": 27}
